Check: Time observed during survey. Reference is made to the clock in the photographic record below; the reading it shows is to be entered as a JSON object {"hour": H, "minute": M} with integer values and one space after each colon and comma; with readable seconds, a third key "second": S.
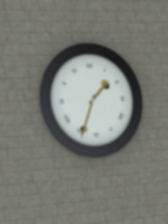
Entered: {"hour": 1, "minute": 34}
